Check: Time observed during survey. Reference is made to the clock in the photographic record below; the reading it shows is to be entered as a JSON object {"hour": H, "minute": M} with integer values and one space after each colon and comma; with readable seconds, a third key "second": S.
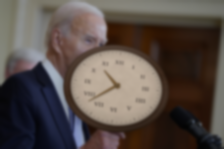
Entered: {"hour": 10, "minute": 38}
